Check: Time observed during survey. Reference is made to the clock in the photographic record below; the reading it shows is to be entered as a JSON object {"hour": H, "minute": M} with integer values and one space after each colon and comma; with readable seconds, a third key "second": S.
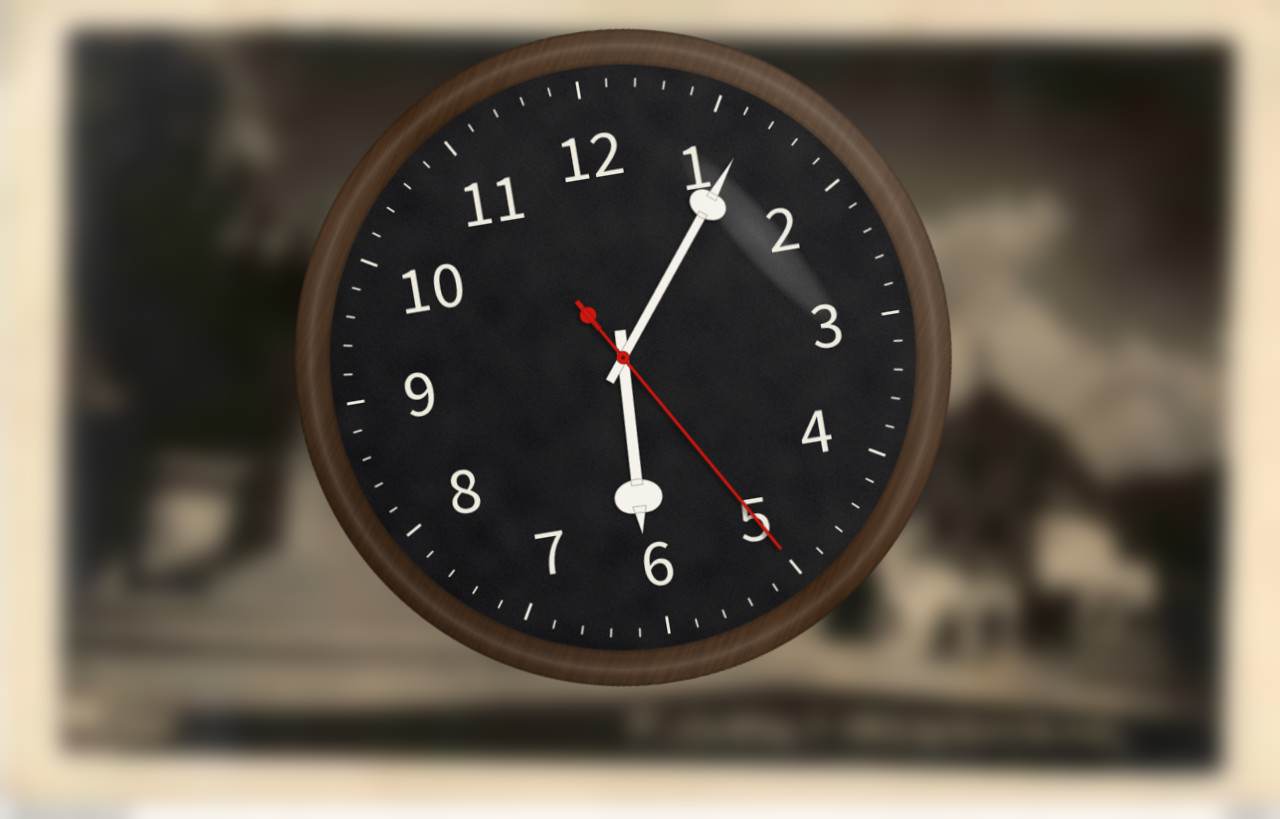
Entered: {"hour": 6, "minute": 6, "second": 25}
